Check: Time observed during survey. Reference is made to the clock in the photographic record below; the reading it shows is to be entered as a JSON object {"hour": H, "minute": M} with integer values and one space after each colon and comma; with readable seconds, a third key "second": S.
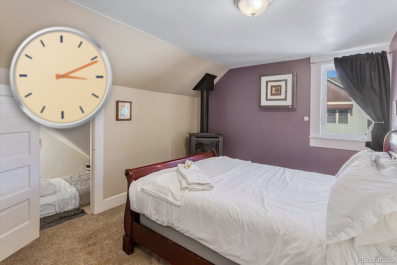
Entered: {"hour": 3, "minute": 11}
